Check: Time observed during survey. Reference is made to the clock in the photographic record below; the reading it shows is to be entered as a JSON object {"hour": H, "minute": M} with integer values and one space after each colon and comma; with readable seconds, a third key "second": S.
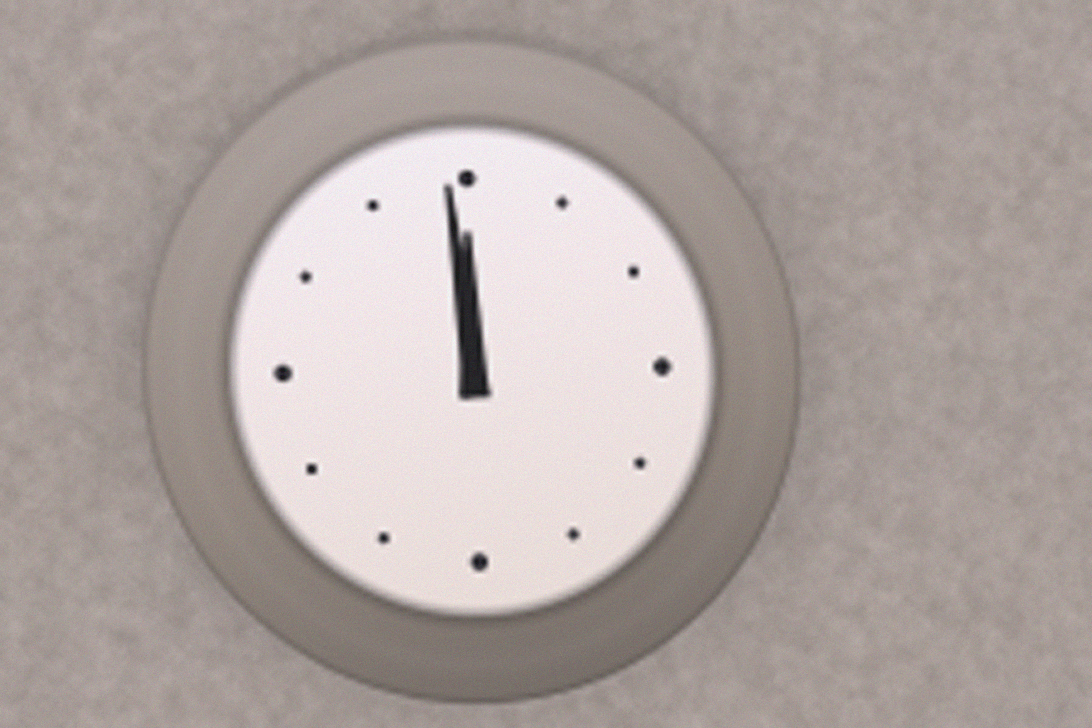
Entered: {"hour": 11, "minute": 59}
